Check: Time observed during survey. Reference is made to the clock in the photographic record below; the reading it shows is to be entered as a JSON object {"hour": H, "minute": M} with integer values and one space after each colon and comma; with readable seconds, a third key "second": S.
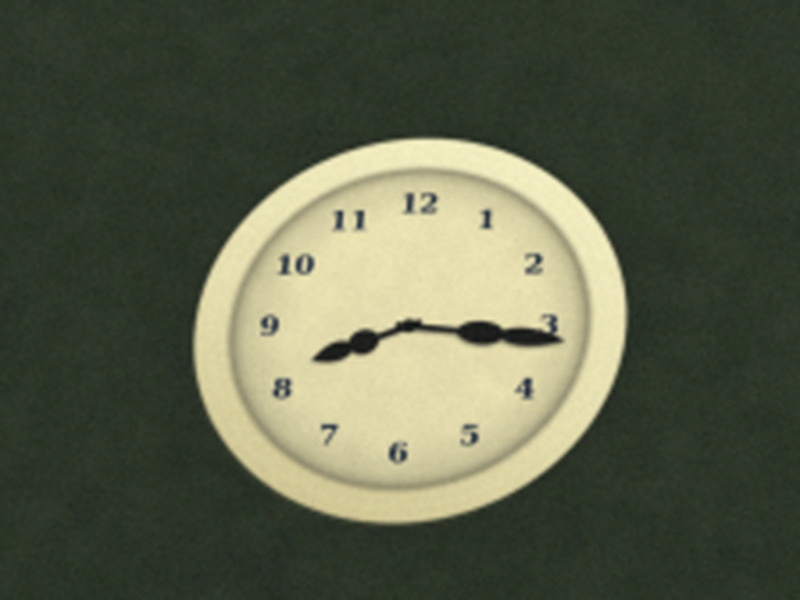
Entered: {"hour": 8, "minute": 16}
